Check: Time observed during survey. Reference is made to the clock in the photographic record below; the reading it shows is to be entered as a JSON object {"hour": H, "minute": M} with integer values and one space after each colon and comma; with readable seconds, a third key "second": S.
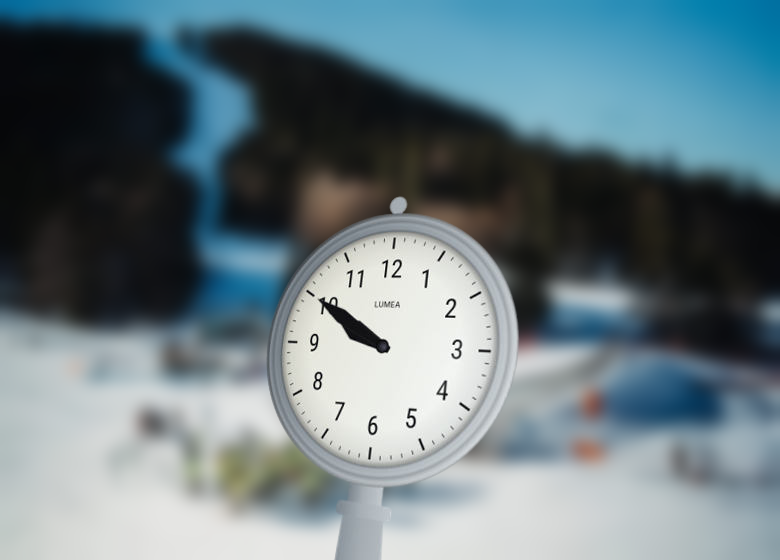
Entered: {"hour": 9, "minute": 50}
